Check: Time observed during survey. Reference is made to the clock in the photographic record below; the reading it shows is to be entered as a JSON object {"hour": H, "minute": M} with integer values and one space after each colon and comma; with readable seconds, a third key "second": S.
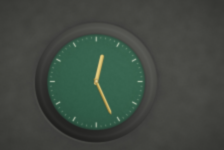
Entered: {"hour": 12, "minute": 26}
